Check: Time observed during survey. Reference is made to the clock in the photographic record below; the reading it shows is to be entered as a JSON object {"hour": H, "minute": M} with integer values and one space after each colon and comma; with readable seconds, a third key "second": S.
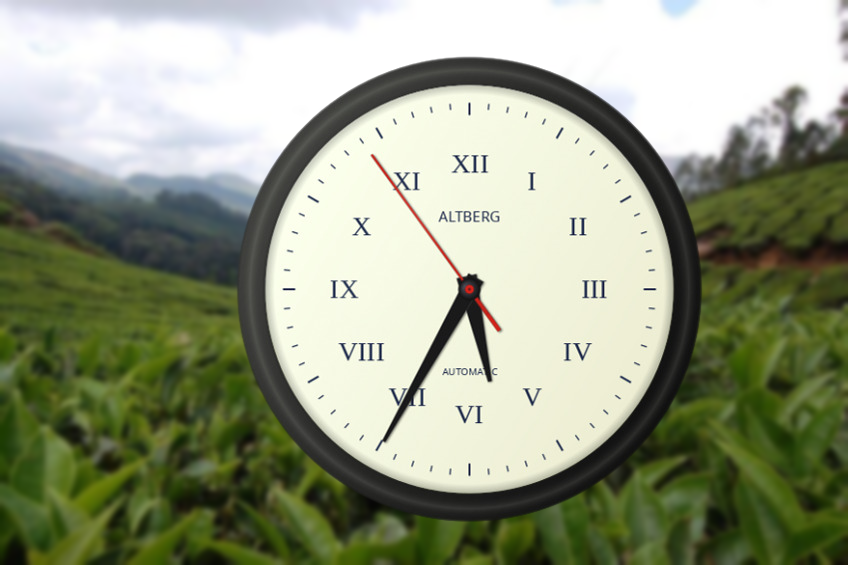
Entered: {"hour": 5, "minute": 34, "second": 54}
